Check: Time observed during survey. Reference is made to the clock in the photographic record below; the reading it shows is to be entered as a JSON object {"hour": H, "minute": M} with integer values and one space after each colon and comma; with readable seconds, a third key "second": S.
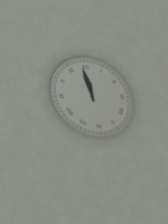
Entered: {"hour": 11, "minute": 59}
